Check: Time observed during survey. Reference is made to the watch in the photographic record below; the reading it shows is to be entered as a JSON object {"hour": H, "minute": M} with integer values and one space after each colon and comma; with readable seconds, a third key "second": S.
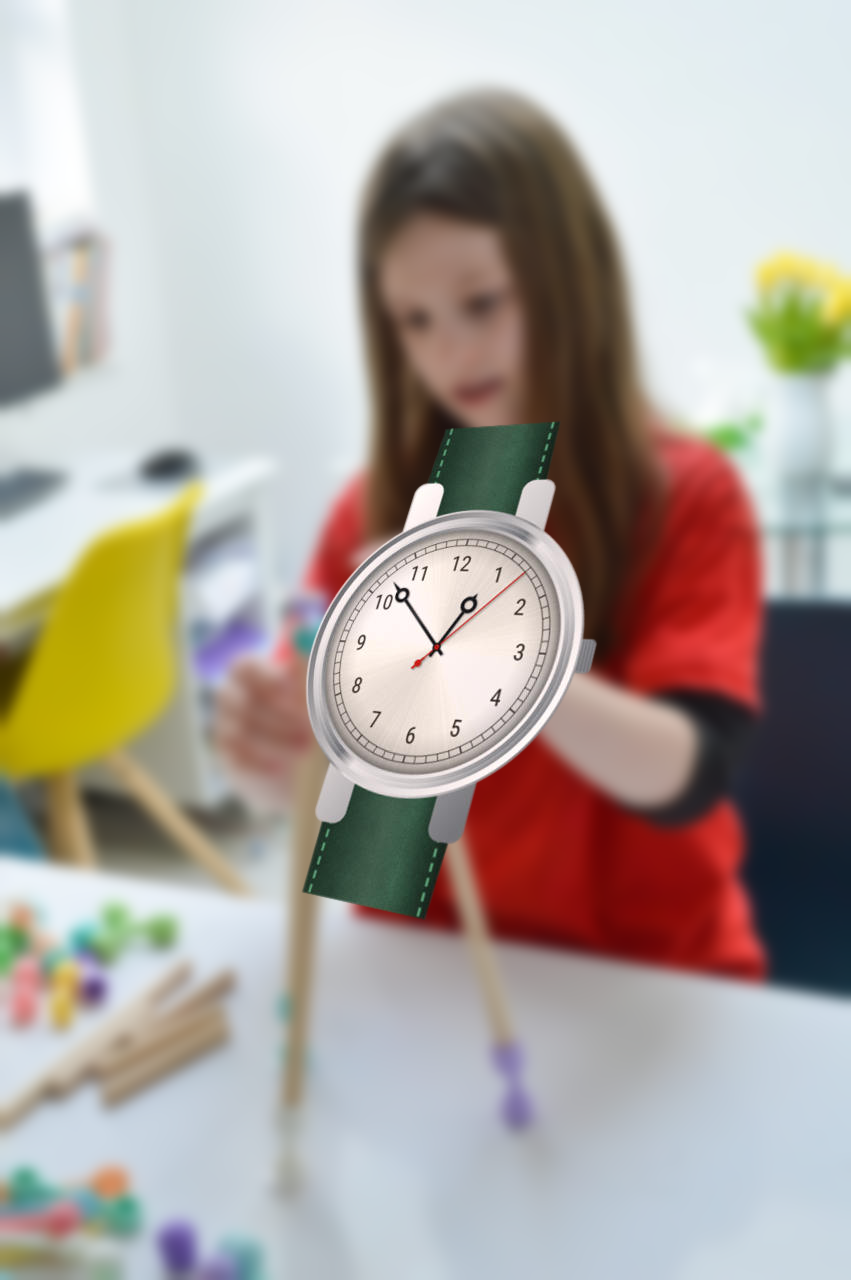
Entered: {"hour": 12, "minute": 52, "second": 7}
